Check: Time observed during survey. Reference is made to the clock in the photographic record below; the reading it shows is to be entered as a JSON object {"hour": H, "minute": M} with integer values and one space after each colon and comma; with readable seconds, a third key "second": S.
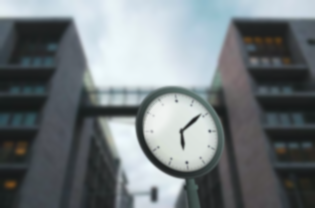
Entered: {"hour": 6, "minute": 9}
